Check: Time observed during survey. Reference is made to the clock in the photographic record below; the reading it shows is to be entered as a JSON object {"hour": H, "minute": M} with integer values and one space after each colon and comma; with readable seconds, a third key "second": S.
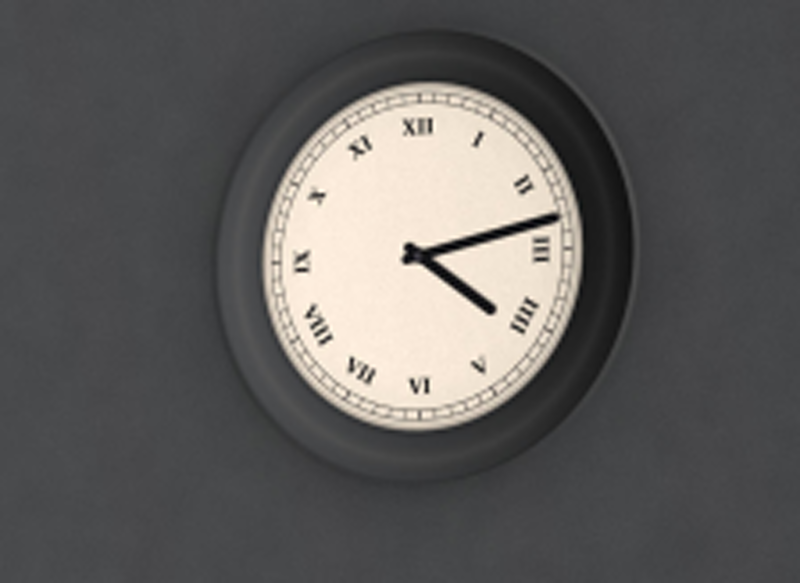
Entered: {"hour": 4, "minute": 13}
